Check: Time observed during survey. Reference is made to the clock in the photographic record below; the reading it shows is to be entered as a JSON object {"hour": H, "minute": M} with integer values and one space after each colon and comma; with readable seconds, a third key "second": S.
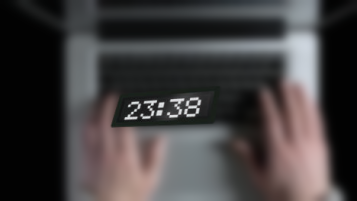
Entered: {"hour": 23, "minute": 38}
